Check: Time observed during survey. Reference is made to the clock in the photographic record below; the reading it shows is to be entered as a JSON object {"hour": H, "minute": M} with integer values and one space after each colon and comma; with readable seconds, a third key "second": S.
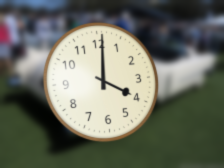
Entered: {"hour": 4, "minute": 1}
